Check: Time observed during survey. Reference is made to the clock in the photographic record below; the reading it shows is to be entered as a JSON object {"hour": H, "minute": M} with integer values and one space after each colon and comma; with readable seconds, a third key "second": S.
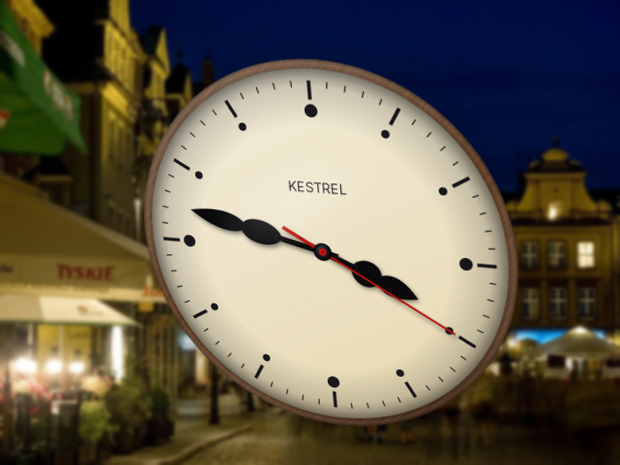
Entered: {"hour": 3, "minute": 47, "second": 20}
